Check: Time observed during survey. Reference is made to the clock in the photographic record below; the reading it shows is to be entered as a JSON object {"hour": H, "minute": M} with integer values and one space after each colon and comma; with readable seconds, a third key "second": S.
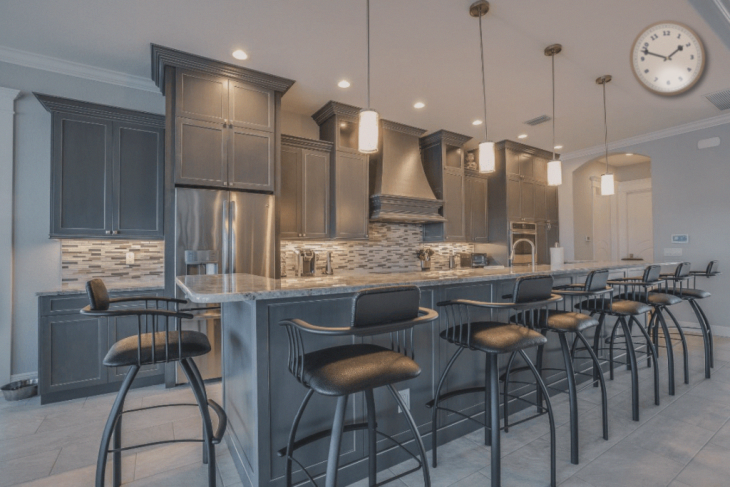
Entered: {"hour": 1, "minute": 48}
